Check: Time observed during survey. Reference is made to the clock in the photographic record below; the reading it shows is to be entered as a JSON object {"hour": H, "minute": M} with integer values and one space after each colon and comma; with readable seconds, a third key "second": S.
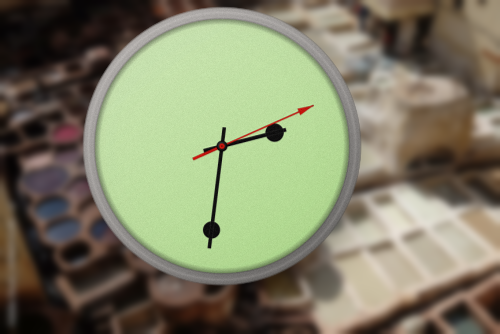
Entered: {"hour": 2, "minute": 31, "second": 11}
